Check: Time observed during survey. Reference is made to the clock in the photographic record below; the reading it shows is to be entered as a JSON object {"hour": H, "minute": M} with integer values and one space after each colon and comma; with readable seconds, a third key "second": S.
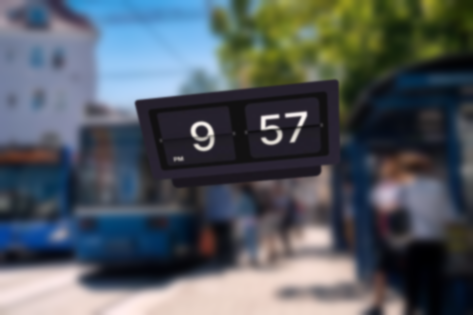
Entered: {"hour": 9, "minute": 57}
